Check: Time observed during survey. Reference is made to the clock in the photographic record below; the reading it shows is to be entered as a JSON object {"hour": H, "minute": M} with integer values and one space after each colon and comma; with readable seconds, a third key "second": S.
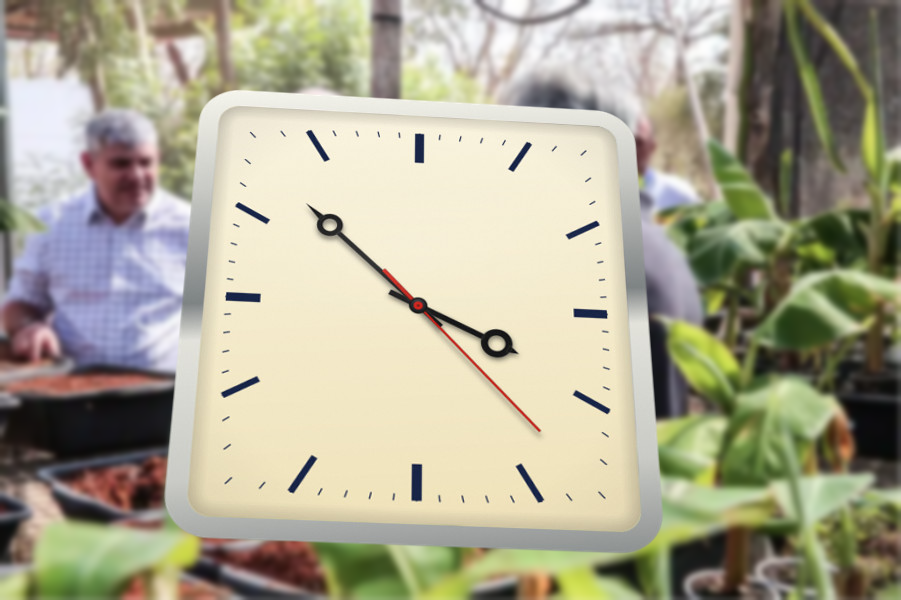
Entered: {"hour": 3, "minute": 52, "second": 23}
